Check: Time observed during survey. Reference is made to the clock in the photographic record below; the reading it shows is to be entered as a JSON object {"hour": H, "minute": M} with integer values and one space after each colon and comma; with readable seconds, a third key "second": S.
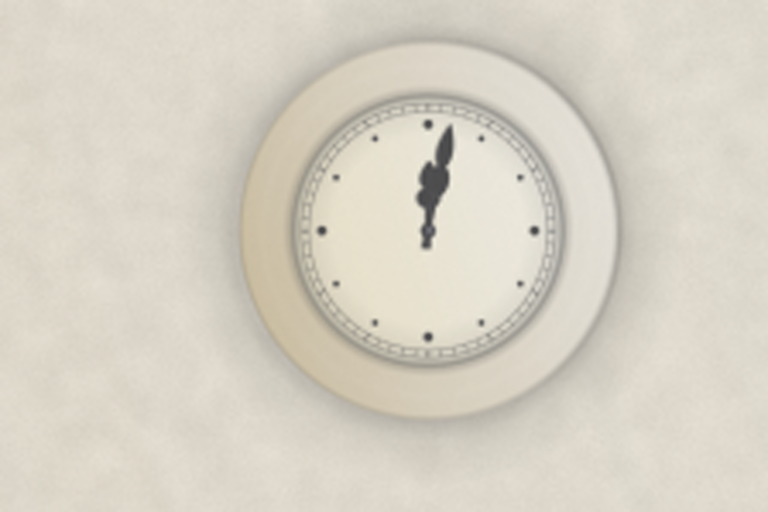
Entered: {"hour": 12, "minute": 2}
